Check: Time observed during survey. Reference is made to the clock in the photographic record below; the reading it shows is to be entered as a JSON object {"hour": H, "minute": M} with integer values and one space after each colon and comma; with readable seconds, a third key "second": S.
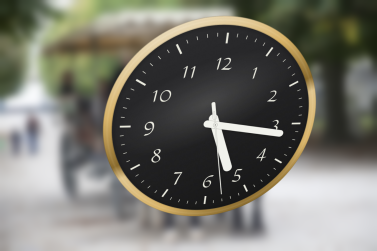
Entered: {"hour": 5, "minute": 16, "second": 28}
